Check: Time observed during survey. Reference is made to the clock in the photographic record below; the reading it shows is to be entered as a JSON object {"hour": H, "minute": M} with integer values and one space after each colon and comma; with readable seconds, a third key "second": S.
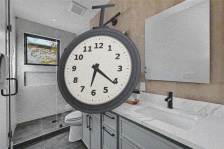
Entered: {"hour": 6, "minute": 21}
